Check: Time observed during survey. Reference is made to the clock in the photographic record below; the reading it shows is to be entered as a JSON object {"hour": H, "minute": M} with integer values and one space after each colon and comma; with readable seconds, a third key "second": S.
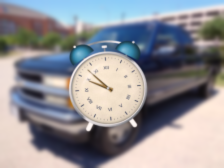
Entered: {"hour": 9, "minute": 53}
